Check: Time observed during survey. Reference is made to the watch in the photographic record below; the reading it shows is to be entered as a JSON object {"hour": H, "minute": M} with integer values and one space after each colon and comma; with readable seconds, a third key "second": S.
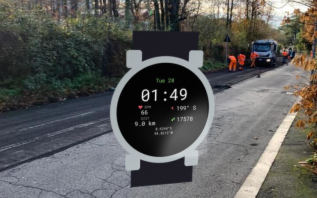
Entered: {"hour": 1, "minute": 49}
